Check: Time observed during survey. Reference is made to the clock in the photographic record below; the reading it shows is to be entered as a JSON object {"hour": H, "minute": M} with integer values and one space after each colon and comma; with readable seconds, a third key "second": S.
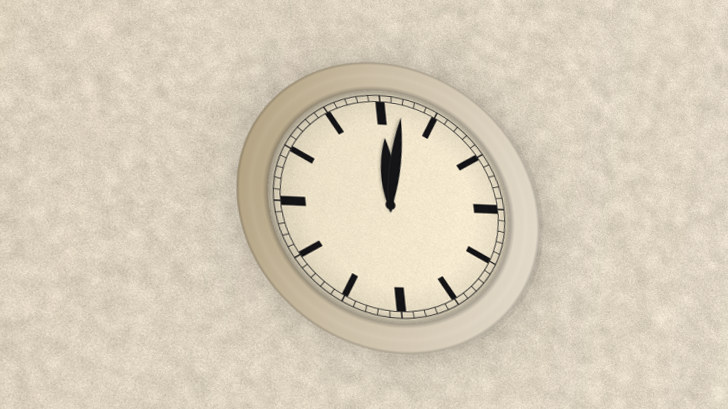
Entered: {"hour": 12, "minute": 2}
